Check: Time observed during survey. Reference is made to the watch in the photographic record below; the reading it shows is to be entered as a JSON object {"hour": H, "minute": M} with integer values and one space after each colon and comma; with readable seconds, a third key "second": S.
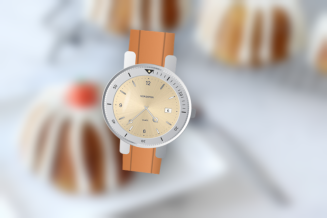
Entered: {"hour": 4, "minute": 37}
